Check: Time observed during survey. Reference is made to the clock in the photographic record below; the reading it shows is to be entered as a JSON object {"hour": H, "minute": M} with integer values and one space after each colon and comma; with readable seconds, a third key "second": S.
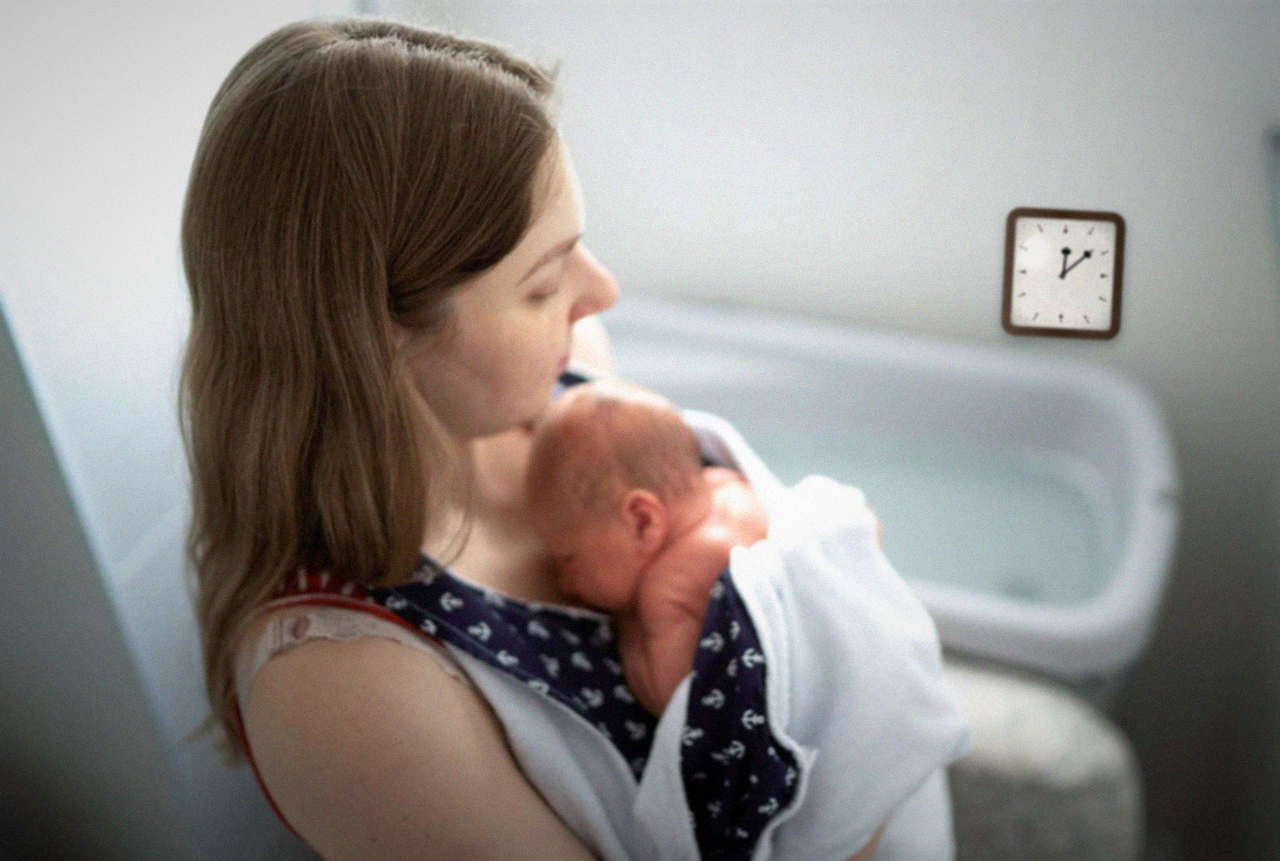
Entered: {"hour": 12, "minute": 8}
